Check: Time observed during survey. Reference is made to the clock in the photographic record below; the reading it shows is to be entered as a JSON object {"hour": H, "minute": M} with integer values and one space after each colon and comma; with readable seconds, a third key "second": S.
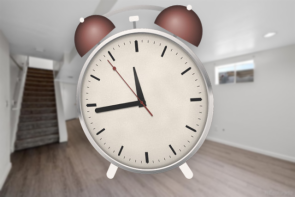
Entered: {"hour": 11, "minute": 43, "second": 54}
